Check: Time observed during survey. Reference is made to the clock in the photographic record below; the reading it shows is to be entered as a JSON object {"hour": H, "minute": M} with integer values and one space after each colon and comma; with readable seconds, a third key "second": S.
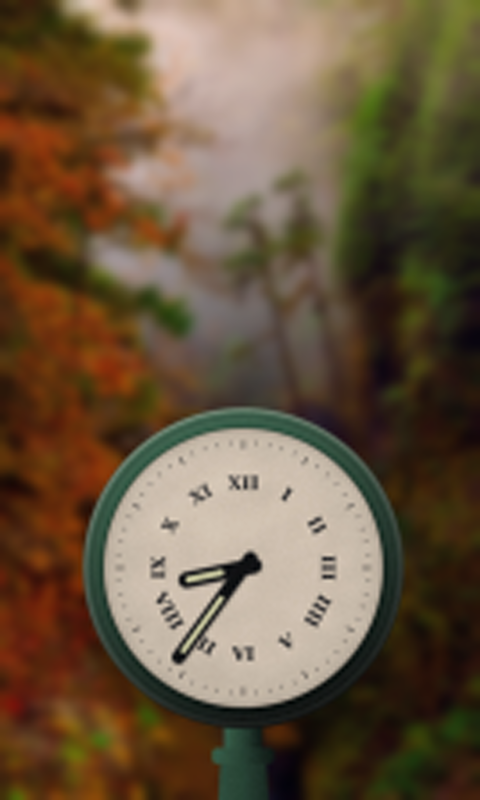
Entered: {"hour": 8, "minute": 36}
